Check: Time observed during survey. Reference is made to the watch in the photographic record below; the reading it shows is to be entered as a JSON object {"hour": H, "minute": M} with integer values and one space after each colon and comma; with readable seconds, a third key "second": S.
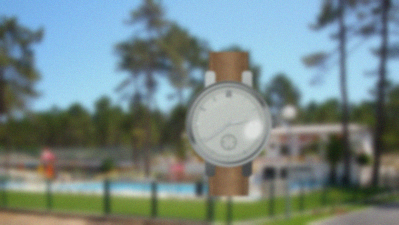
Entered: {"hour": 2, "minute": 39}
